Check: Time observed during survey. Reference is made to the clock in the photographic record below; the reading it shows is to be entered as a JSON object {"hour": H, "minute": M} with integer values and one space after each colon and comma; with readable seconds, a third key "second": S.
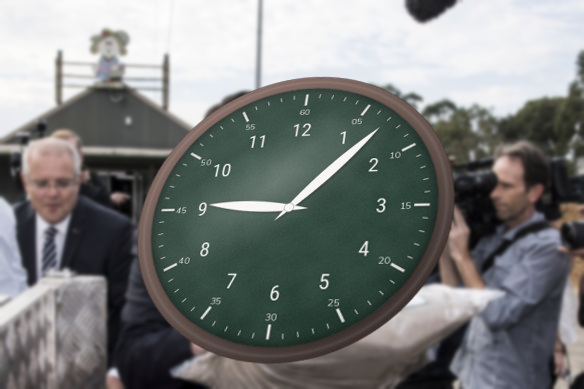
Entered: {"hour": 9, "minute": 7}
